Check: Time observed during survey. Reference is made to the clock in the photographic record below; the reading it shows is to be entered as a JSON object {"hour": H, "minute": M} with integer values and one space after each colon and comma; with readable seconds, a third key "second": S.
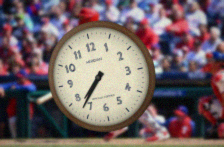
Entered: {"hour": 7, "minute": 37}
